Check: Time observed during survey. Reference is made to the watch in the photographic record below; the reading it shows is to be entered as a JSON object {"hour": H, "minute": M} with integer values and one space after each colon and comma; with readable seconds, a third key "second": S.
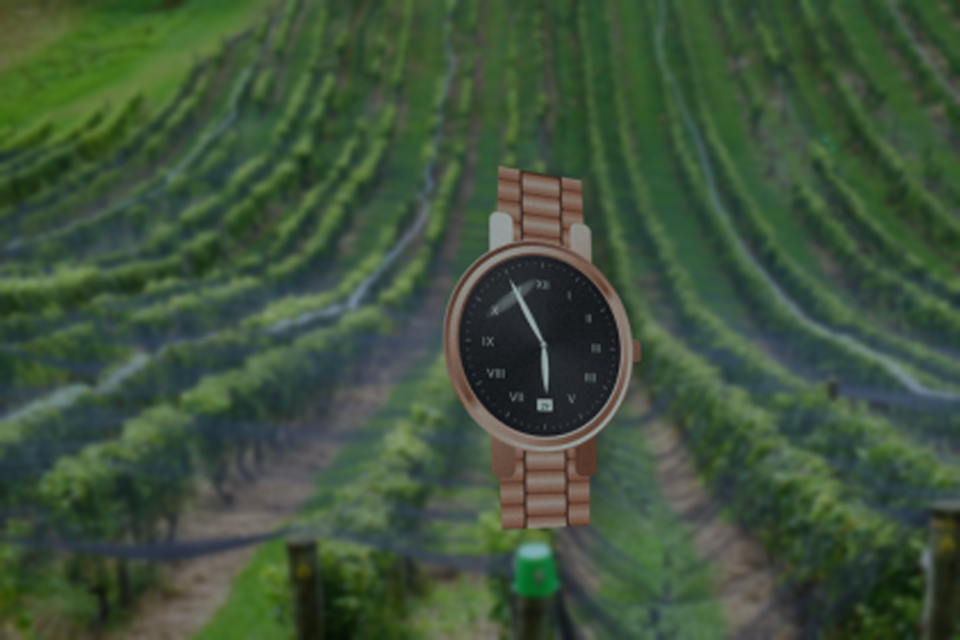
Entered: {"hour": 5, "minute": 55}
